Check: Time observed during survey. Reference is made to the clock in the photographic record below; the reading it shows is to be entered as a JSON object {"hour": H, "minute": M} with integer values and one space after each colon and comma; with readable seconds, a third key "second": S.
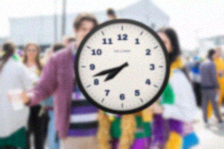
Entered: {"hour": 7, "minute": 42}
